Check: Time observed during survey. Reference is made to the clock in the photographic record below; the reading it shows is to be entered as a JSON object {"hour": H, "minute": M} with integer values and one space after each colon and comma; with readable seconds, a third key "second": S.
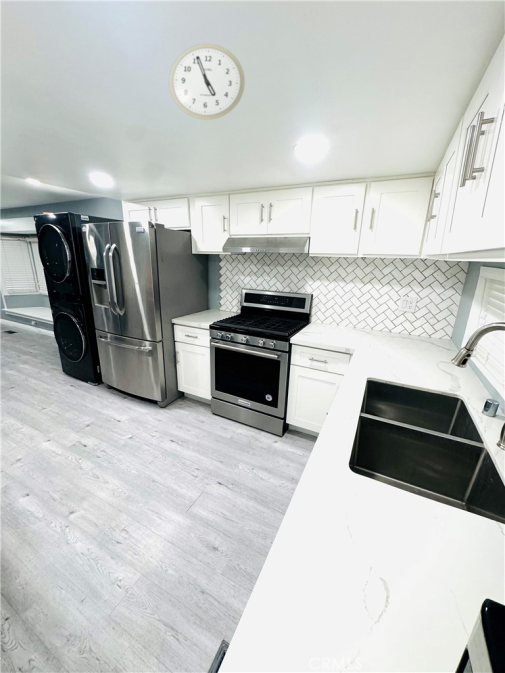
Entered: {"hour": 4, "minute": 56}
